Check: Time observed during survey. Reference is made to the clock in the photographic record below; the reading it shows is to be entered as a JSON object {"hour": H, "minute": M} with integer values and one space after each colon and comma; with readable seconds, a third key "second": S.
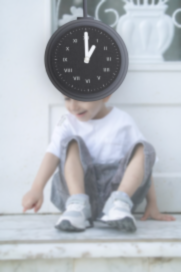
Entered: {"hour": 1, "minute": 0}
